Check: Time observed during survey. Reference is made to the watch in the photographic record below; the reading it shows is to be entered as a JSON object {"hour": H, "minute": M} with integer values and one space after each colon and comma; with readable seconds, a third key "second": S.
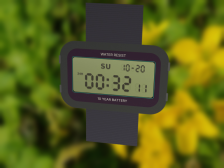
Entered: {"hour": 0, "minute": 32, "second": 11}
